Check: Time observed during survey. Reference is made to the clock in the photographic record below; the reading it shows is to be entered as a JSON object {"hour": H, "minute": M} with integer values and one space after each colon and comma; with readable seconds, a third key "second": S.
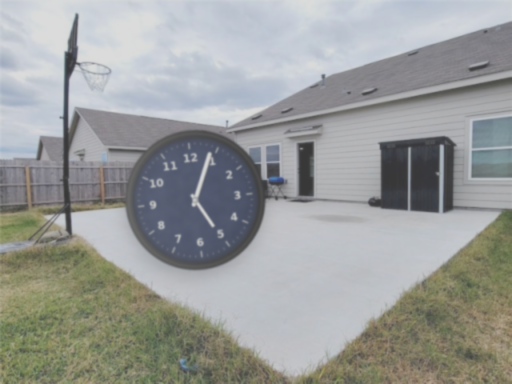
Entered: {"hour": 5, "minute": 4}
